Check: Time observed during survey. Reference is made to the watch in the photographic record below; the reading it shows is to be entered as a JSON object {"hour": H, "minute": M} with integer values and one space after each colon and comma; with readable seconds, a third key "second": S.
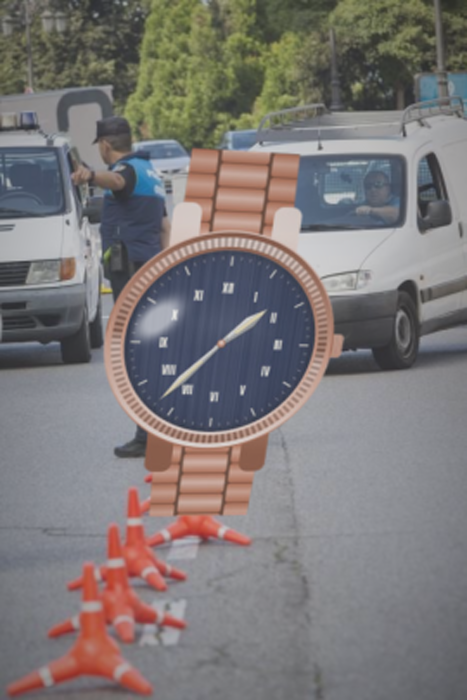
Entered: {"hour": 1, "minute": 37}
